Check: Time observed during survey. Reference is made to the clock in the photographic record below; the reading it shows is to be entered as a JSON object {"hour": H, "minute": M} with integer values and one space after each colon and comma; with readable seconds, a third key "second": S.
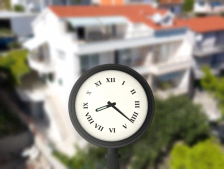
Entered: {"hour": 8, "minute": 22}
